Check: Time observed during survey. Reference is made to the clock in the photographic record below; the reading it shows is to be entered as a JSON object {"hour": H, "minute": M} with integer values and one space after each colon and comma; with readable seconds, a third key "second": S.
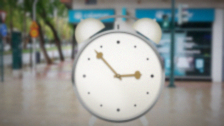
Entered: {"hour": 2, "minute": 53}
